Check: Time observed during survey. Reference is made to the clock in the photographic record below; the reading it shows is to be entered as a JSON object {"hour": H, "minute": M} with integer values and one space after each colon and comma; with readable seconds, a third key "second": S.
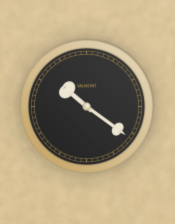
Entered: {"hour": 10, "minute": 21}
